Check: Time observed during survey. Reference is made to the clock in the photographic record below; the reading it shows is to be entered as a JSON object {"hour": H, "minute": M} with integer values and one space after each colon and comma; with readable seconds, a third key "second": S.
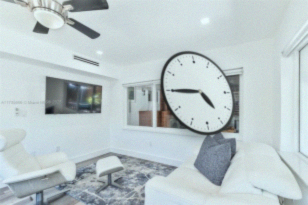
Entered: {"hour": 4, "minute": 45}
